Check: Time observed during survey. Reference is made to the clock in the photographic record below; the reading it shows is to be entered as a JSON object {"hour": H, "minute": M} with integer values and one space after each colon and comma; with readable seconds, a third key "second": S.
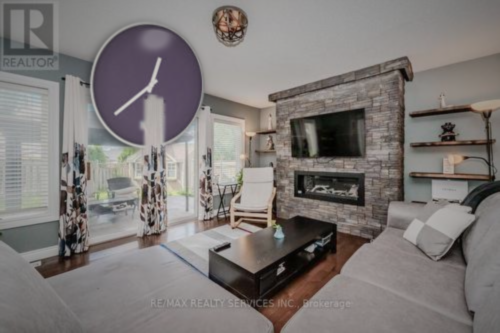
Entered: {"hour": 12, "minute": 39}
